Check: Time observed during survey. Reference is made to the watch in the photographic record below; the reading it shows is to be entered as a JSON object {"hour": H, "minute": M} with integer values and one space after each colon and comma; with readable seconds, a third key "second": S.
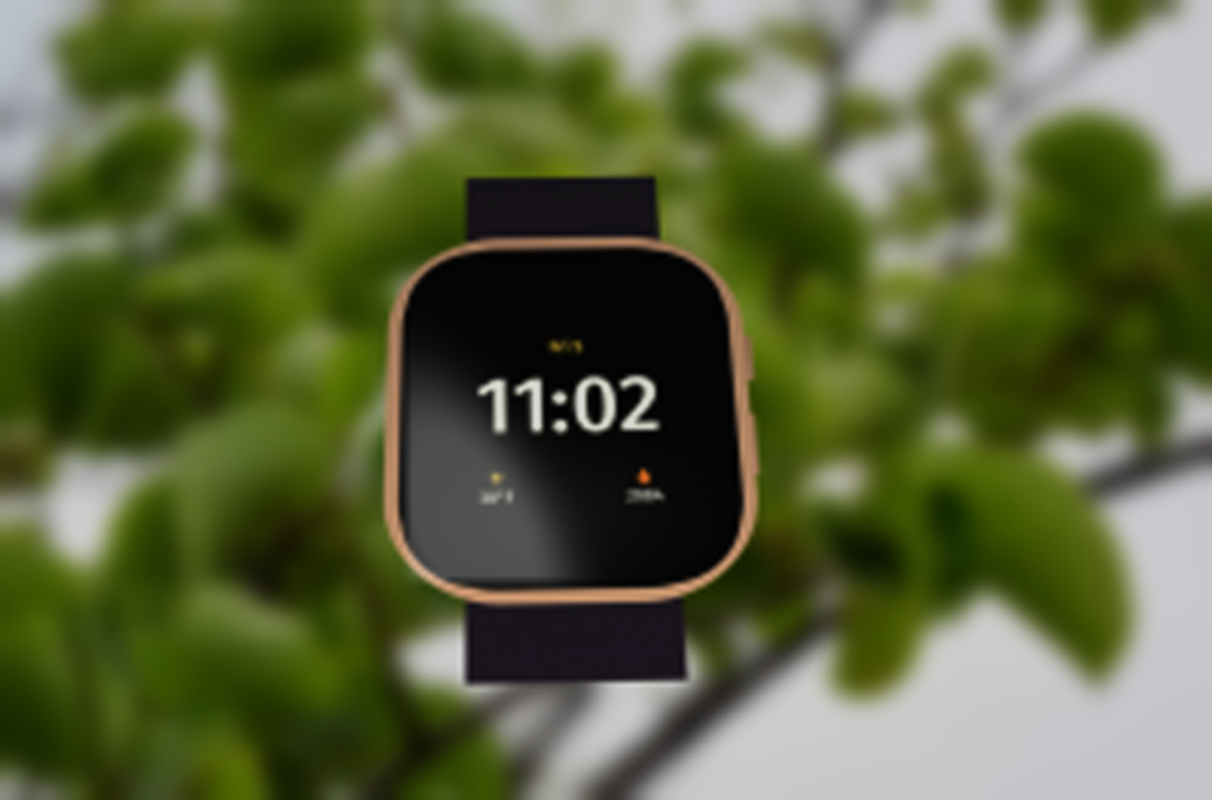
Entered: {"hour": 11, "minute": 2}
